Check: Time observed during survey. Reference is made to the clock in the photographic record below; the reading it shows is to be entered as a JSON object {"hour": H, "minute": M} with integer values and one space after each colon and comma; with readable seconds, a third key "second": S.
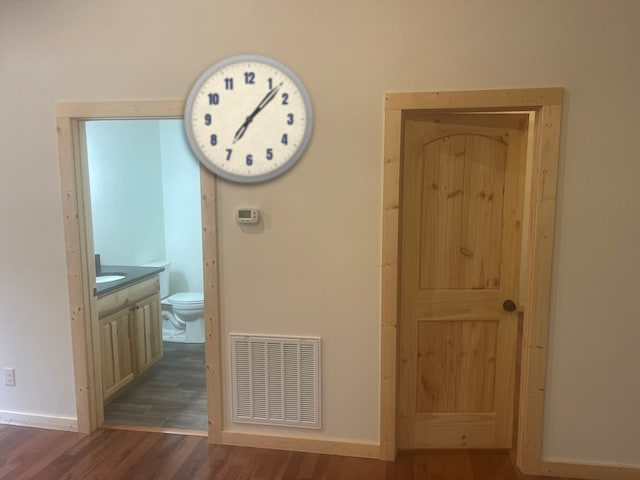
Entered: {"hour": 7, "minute": 7}
